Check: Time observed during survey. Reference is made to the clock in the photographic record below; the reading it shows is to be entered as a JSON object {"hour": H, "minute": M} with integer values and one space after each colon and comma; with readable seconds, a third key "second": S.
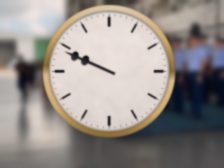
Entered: {"hour": 9, "minute": 49}
